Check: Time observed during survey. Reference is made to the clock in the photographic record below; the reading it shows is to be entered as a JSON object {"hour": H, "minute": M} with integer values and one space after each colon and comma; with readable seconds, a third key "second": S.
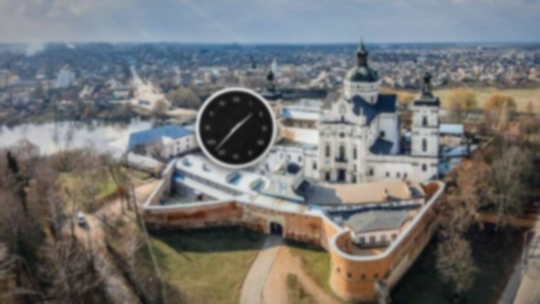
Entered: {"hour": 1, "minute": 37}
